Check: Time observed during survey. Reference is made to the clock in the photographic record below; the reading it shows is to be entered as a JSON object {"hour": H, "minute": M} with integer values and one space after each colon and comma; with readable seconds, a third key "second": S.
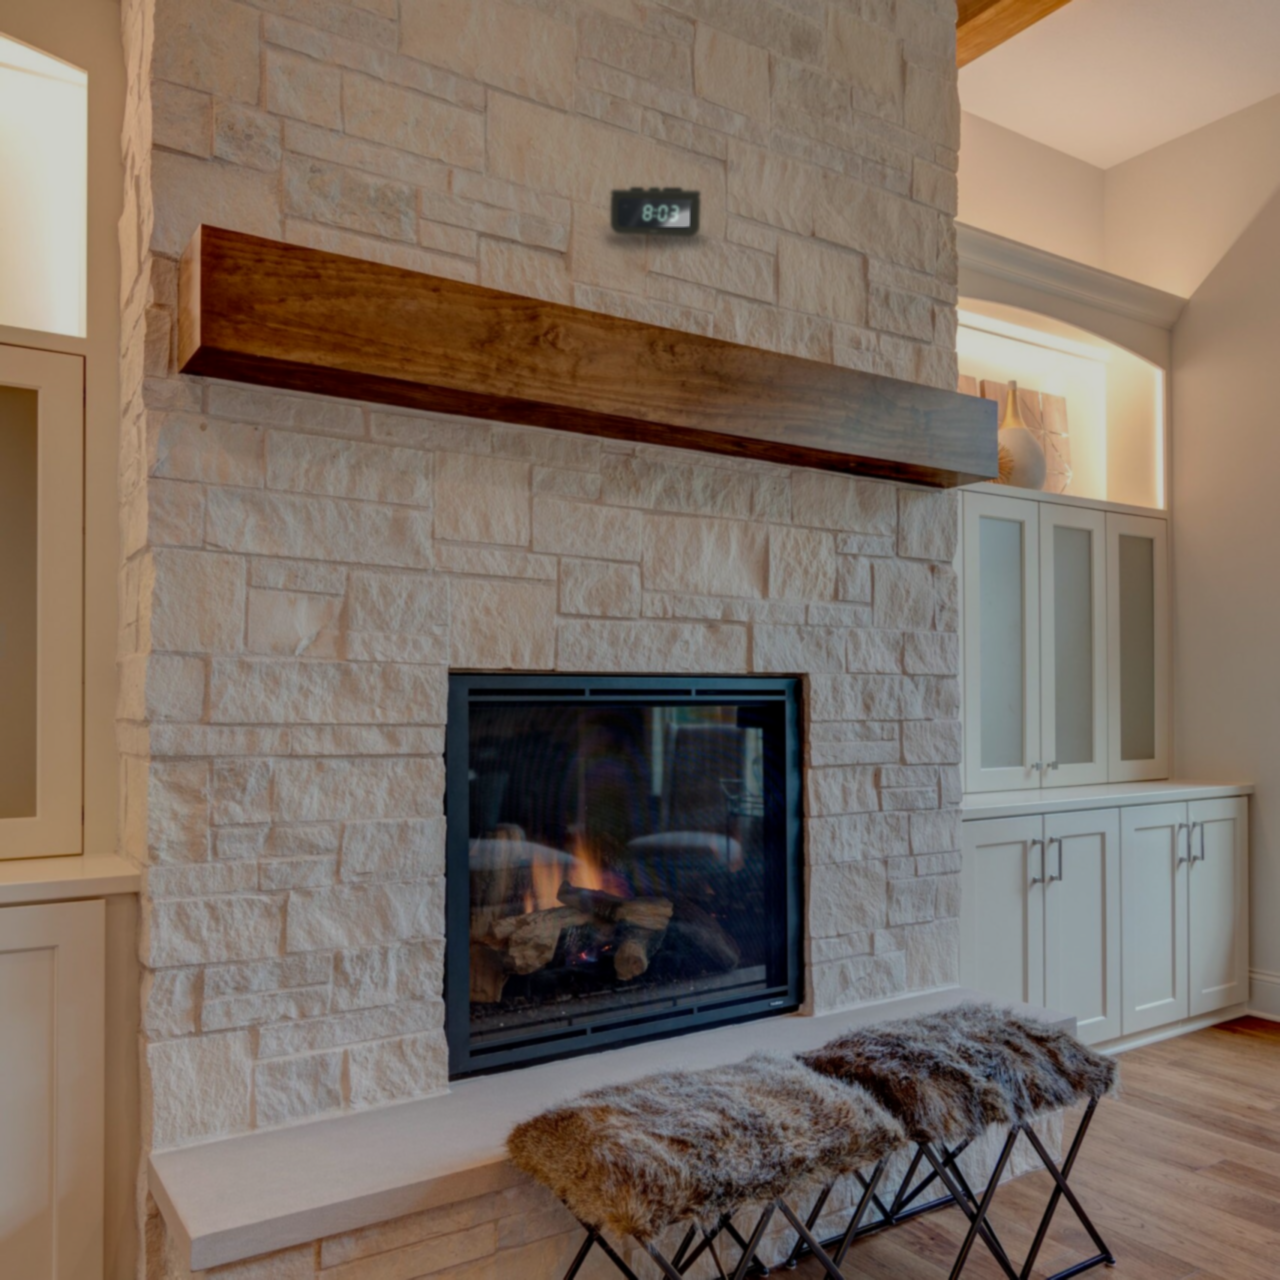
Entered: {"hour": 8, "minute": 3}
